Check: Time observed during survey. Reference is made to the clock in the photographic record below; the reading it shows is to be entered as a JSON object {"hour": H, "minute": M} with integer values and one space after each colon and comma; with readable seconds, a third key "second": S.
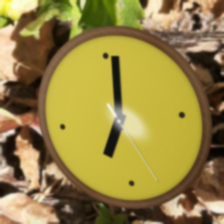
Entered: {"hour": 7, "minute": 1, "second": 26}
